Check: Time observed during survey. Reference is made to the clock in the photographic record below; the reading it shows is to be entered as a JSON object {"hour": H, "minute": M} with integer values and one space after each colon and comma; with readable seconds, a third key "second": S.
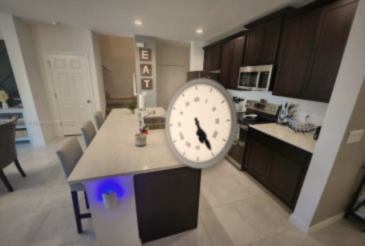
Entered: {"hour": 5, "minute": 25}
